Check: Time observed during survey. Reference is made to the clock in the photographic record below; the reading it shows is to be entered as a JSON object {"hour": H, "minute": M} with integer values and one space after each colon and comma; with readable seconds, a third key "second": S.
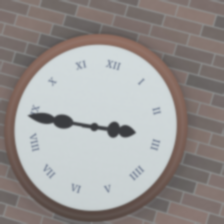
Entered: {"hour": 2, "minute": 44}
